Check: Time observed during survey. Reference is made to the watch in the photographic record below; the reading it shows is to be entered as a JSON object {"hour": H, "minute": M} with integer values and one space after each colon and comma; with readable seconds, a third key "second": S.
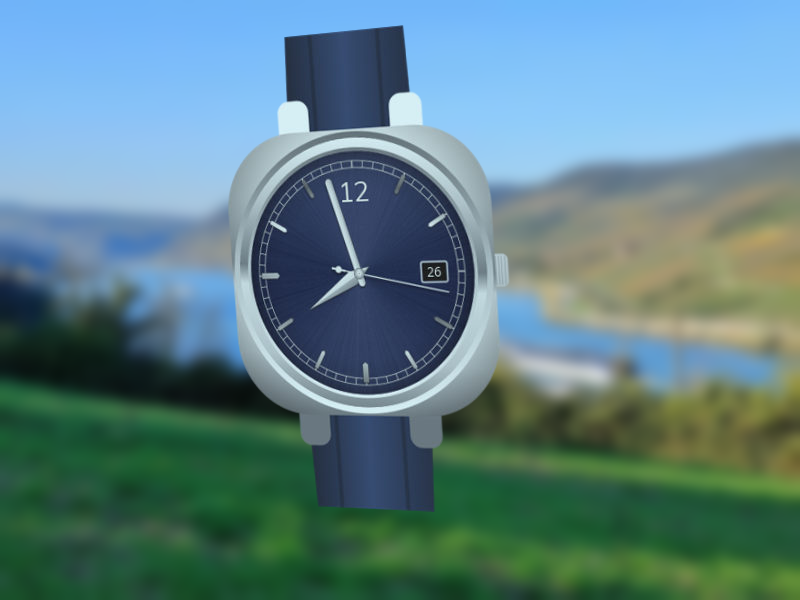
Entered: {"hour": 7, "minute": 57, "second": 17}
